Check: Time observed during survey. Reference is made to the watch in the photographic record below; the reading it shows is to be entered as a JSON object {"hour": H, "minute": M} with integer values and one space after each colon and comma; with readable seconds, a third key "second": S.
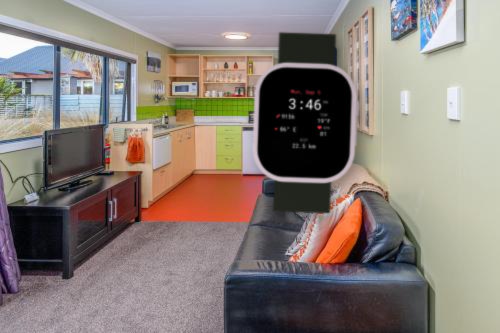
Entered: {"hour": 3, "minute": 46}
